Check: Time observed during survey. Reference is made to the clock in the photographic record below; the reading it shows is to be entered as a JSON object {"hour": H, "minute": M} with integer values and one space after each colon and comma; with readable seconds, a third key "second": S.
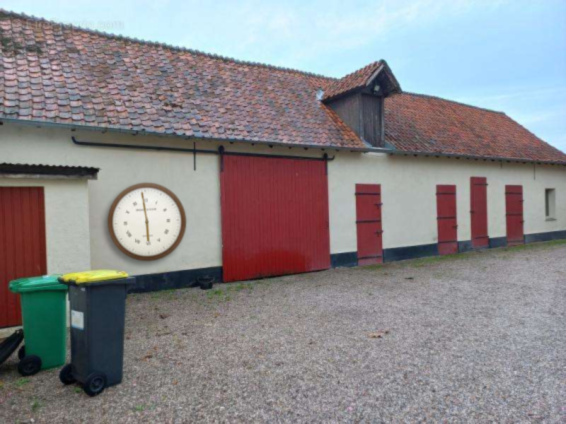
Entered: {"hour": 5, "minute": 59}
